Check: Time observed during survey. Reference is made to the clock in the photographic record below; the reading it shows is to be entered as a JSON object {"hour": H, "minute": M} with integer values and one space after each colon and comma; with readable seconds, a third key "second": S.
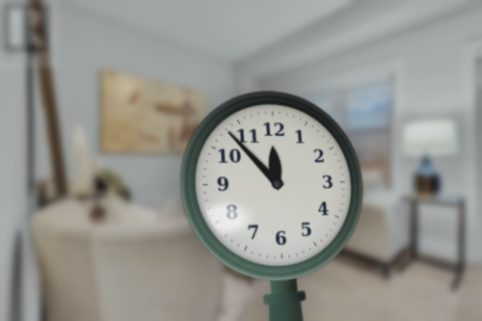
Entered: {"hour": 11, "minute": 53}
